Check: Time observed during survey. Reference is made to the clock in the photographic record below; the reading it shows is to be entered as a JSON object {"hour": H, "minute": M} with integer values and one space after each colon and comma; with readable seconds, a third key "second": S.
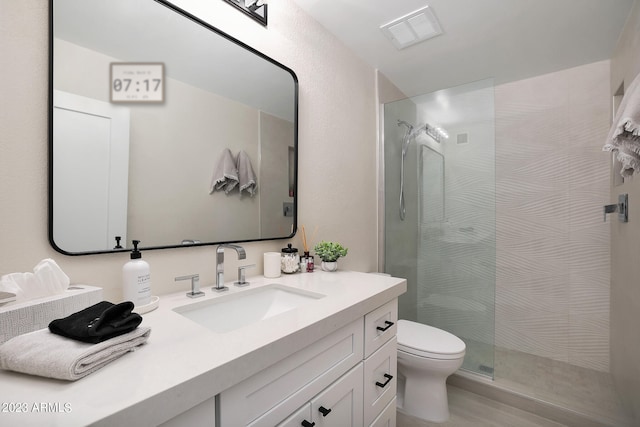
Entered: {"hour": 7, "minute": 17}
